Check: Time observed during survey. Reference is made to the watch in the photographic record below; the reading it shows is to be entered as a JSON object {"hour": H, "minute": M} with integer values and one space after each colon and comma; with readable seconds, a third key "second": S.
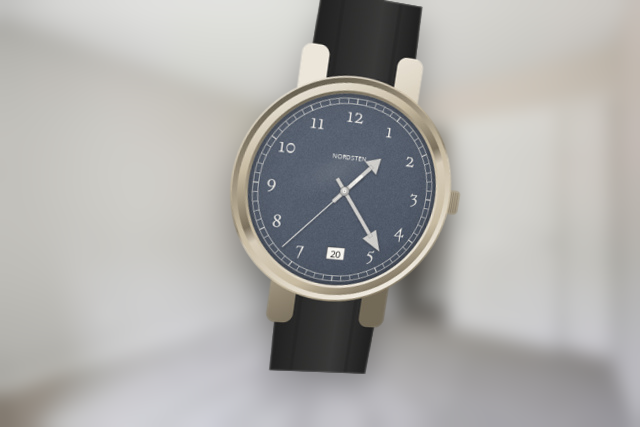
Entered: {"hour": 1, "minute": 23, "second": 37}
